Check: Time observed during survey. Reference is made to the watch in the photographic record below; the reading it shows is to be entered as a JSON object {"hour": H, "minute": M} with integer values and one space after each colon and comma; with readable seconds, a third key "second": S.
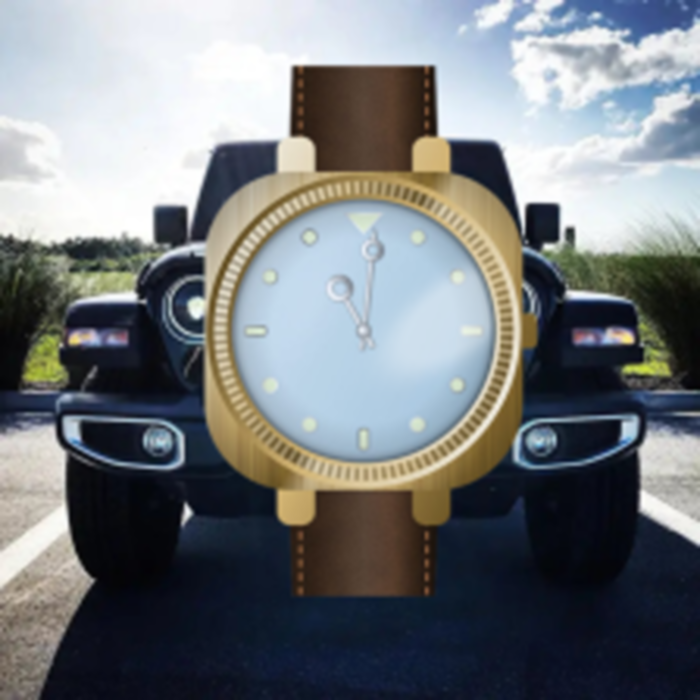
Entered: {"hour": 11, "minute": 1}
